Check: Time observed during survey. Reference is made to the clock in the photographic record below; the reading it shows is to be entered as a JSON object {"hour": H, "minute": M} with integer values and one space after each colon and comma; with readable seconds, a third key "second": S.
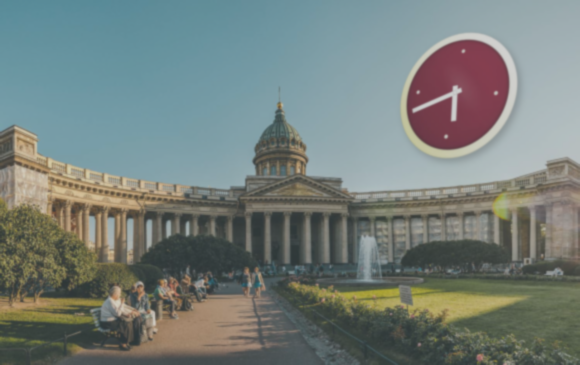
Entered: {"hour": 5, "minute": 41}
